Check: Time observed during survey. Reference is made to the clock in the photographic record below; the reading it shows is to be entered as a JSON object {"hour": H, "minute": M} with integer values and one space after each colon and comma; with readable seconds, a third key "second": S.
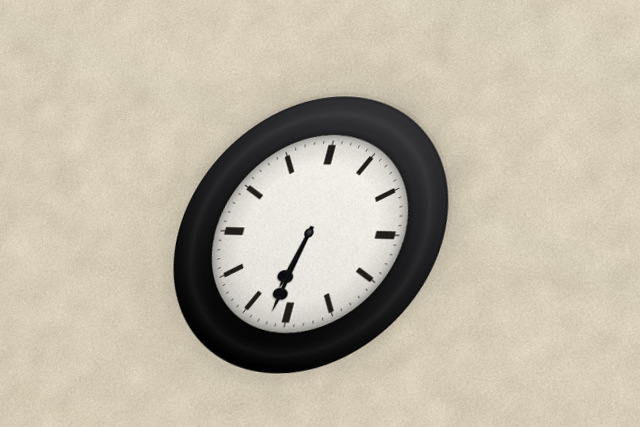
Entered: {"hour": 6, "minute": 32}
